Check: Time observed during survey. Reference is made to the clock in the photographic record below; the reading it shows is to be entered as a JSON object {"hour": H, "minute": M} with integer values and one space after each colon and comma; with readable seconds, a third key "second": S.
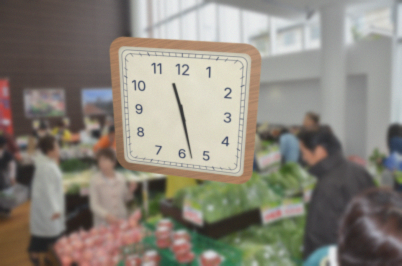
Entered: {"hour": 11, "minute": 28}
